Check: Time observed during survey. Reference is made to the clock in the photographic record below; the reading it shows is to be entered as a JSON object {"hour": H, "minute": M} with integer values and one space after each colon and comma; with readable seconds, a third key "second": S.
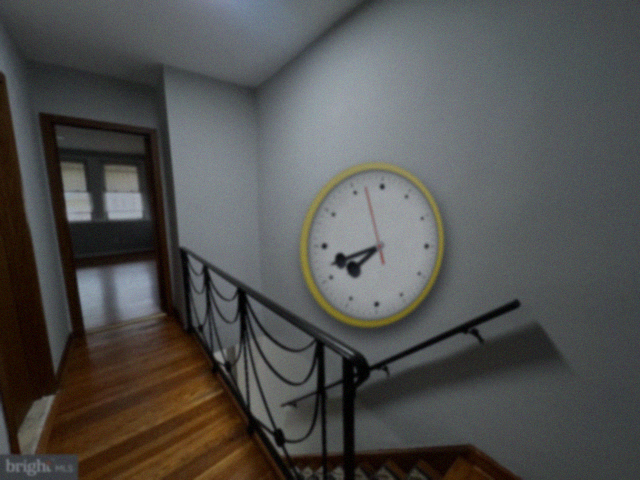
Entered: {"hour": 7, "minute": 41, "second": 57}
